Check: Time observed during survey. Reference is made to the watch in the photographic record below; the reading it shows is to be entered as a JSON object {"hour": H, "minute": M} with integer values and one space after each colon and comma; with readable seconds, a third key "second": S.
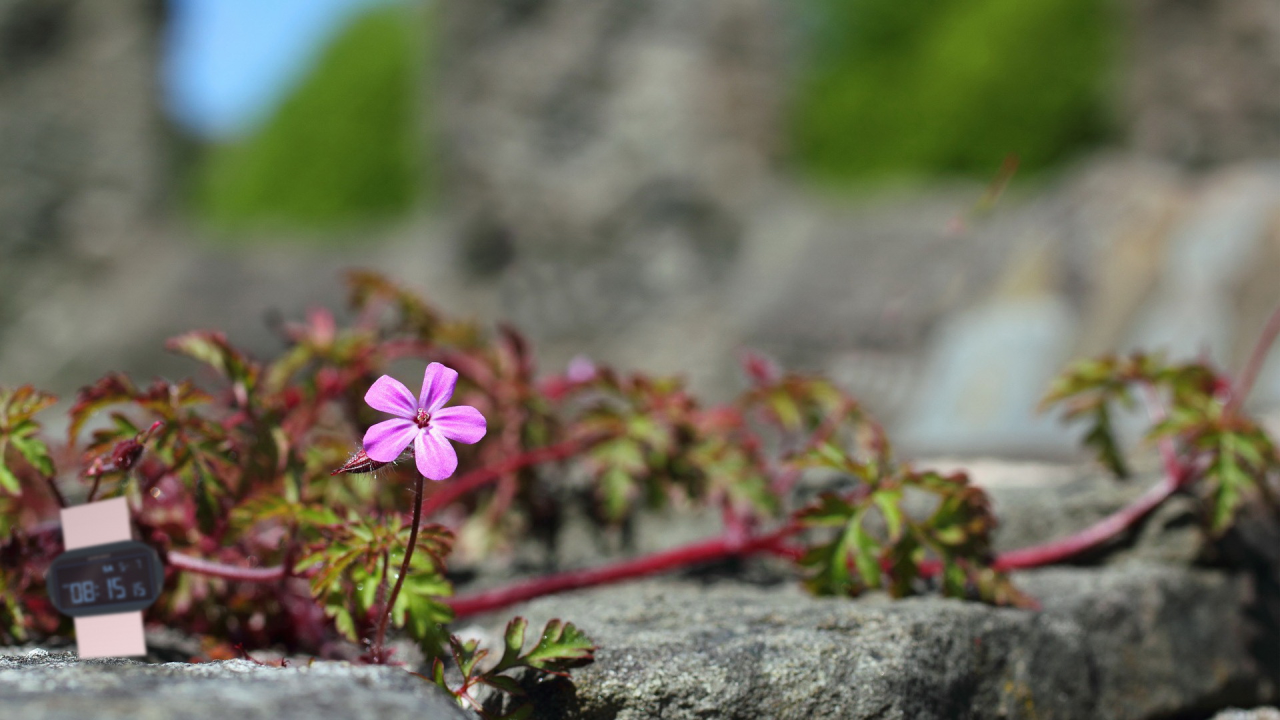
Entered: {"hour": 8, "minute": 15}
